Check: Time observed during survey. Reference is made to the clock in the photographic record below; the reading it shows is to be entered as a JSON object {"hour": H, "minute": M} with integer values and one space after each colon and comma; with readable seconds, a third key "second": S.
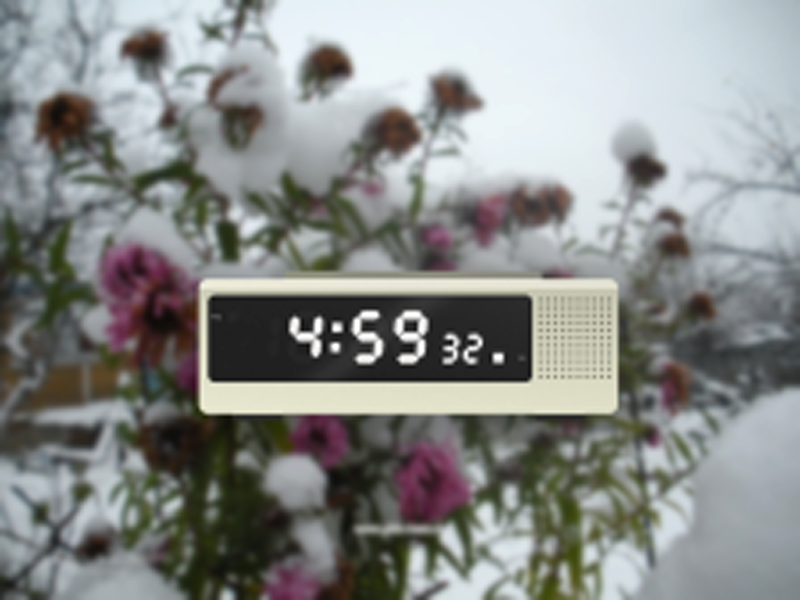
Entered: {"hour": 4, "minute": 59, "second": 32}
